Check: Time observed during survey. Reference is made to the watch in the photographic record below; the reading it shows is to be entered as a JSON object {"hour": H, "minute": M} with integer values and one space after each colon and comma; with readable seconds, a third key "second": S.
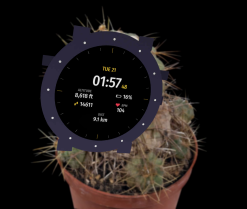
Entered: {"hour": 1, "minute": 57}
